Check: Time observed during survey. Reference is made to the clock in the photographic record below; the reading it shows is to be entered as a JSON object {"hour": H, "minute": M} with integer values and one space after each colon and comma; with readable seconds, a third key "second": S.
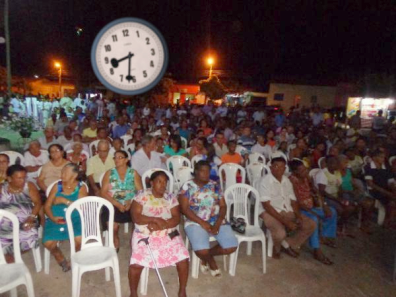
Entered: {"hour": 8, "minute": 32}
